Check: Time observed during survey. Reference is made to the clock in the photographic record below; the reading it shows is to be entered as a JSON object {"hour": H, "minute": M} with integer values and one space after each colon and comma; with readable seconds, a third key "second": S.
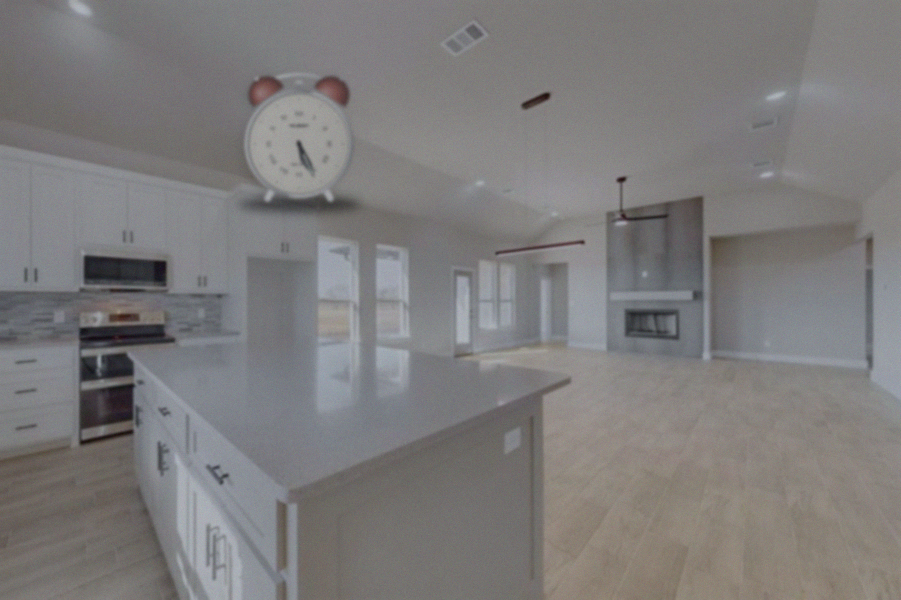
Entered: {"hour": 5, "minute": 26}
